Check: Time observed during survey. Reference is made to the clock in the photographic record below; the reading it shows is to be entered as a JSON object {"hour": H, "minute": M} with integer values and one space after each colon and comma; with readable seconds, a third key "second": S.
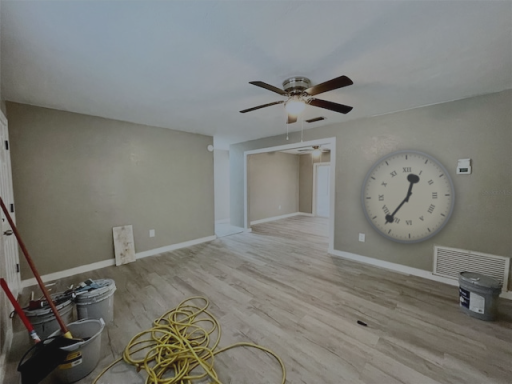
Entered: {"hour": 12, "minute": 37}
